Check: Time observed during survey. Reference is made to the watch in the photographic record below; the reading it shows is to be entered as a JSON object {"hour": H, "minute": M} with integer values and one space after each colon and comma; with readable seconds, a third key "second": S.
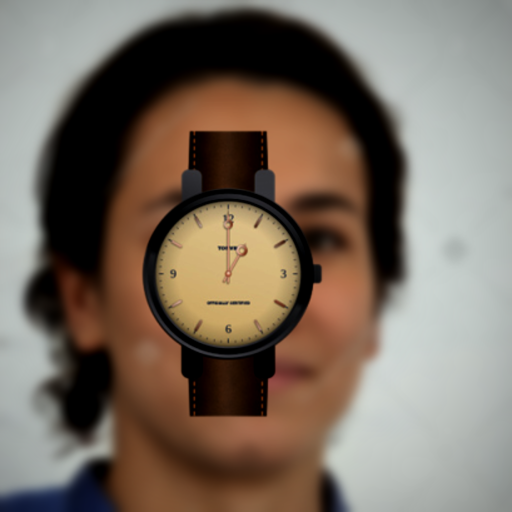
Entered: {"hour": 1, "minute": 0}
